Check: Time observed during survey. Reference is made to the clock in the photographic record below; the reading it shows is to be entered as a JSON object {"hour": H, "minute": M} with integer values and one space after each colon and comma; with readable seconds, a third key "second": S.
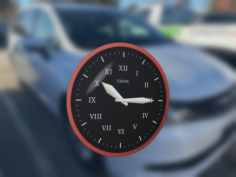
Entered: {"hour": 10, "minute": 15}
